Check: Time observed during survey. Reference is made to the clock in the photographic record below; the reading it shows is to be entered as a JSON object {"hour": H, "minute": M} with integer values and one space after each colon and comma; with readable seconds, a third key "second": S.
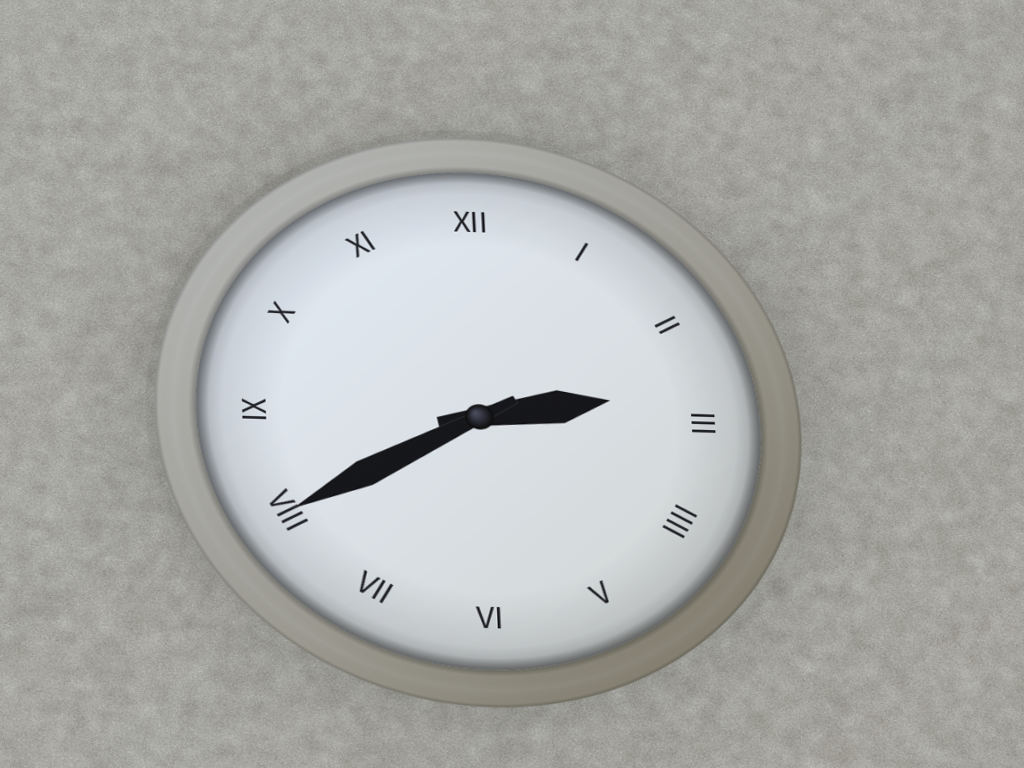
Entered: {"hour": 2, "minute": 40}
